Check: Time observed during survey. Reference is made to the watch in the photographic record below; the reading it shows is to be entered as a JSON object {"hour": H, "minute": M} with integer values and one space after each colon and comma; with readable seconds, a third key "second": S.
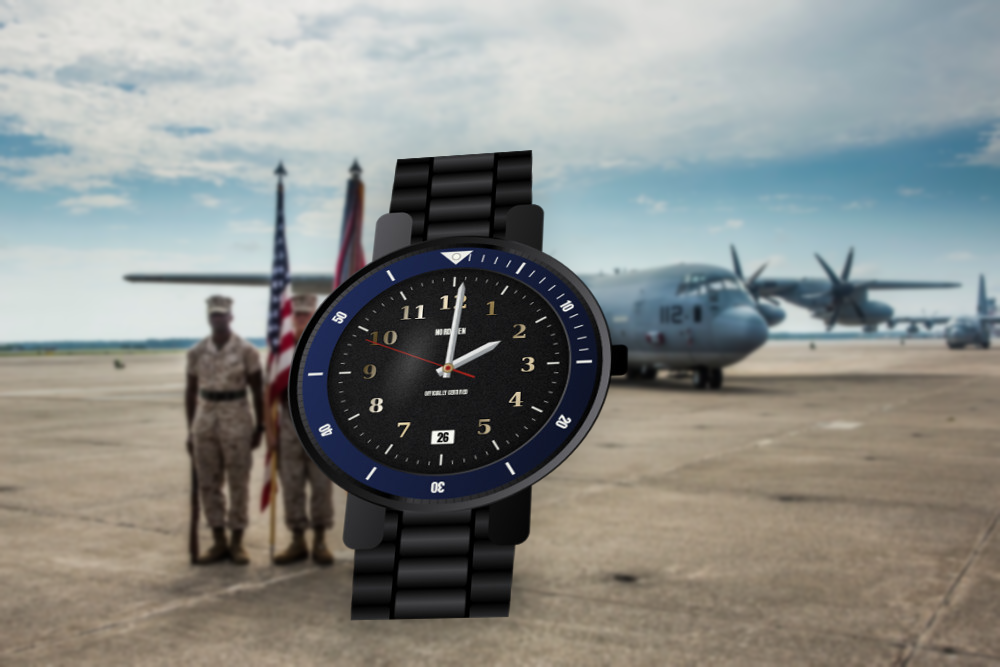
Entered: {"hour": 2, "minute": 0, "second": 49}
